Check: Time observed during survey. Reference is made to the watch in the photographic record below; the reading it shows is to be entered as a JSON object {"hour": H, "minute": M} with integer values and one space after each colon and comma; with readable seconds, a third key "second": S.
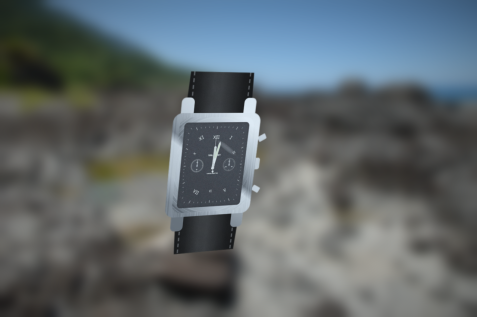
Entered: {"hour": 12, "minute": 2}
